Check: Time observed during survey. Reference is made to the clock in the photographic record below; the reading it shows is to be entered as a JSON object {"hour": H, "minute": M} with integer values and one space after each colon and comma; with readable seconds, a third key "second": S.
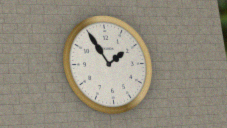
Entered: {"hour": 1, "minute": 55}
